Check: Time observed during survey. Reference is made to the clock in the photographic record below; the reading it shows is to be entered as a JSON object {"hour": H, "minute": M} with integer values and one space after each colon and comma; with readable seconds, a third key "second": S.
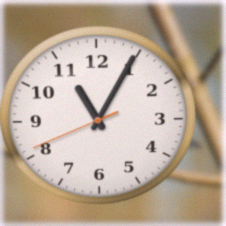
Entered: {"hour": 11, "minute": 4, "second": 41}
